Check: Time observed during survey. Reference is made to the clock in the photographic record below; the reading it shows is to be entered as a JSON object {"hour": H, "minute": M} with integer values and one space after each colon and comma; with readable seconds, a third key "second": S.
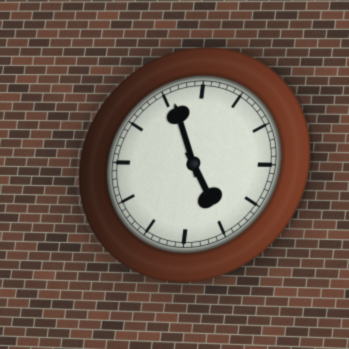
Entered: {"hour": 4, "minute": 56}
